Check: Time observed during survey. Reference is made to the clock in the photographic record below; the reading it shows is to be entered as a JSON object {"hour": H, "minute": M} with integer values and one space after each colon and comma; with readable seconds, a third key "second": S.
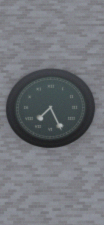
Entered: {"hour": 7, "minute": 26}
